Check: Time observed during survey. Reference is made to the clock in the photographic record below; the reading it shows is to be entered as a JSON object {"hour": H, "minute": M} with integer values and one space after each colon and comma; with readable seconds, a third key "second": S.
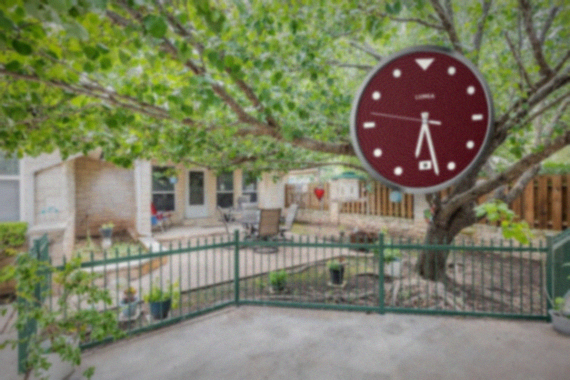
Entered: {"hour": 6, "minute": 27, "second": 47}
